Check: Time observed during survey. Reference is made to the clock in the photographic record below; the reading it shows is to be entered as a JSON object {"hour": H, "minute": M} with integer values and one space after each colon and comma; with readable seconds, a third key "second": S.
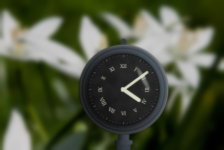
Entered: {"hour": 4, "minute": 9}
